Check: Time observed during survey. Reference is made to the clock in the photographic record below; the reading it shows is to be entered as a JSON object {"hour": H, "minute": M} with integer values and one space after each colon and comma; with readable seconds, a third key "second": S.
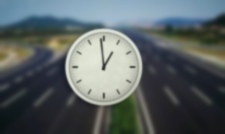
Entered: {"hour": 12, "minute": 59}
